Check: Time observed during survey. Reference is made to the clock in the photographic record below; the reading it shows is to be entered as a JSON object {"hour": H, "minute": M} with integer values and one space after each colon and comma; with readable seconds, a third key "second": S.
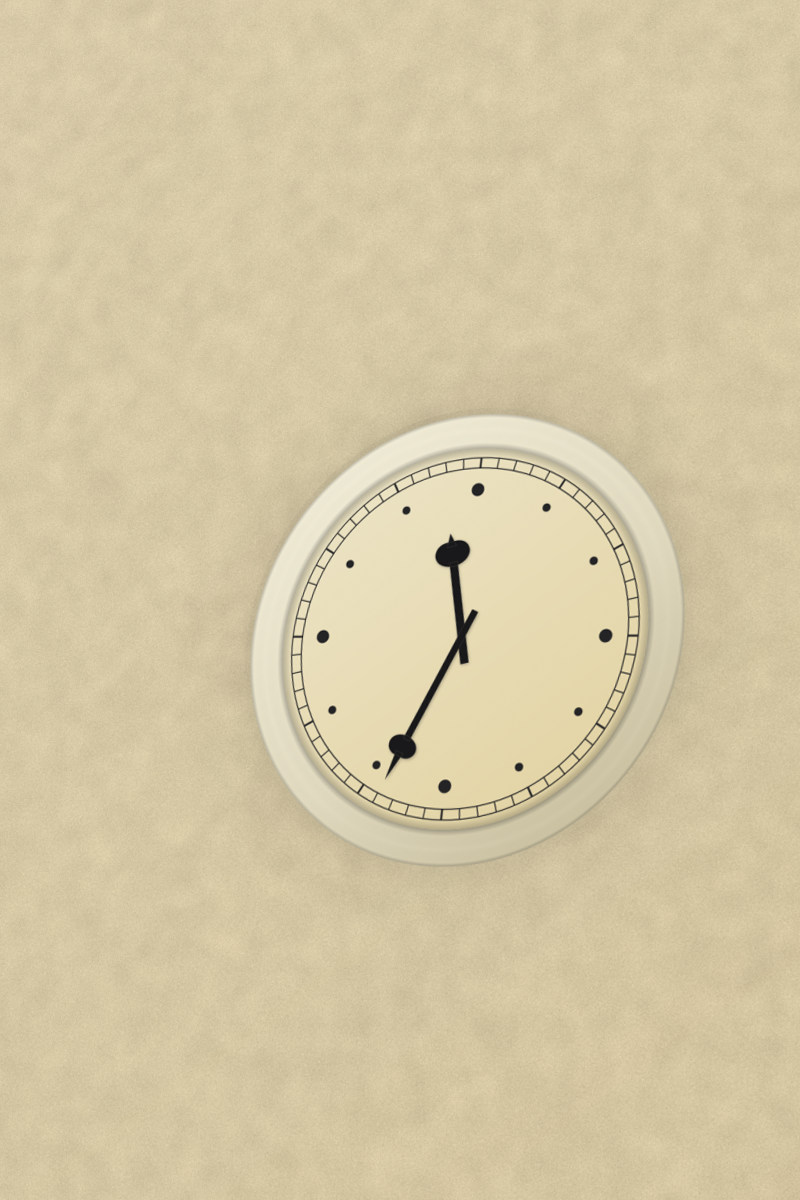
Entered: {"hour": 11, "minute": 34}
